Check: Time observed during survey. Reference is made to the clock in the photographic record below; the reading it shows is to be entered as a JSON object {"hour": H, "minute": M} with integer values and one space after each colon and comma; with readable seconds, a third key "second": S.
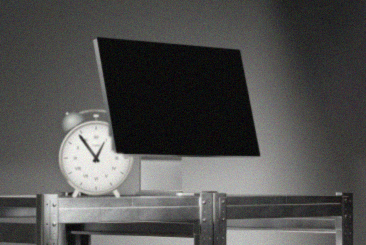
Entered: {"hour": 12, "minute": 54}
